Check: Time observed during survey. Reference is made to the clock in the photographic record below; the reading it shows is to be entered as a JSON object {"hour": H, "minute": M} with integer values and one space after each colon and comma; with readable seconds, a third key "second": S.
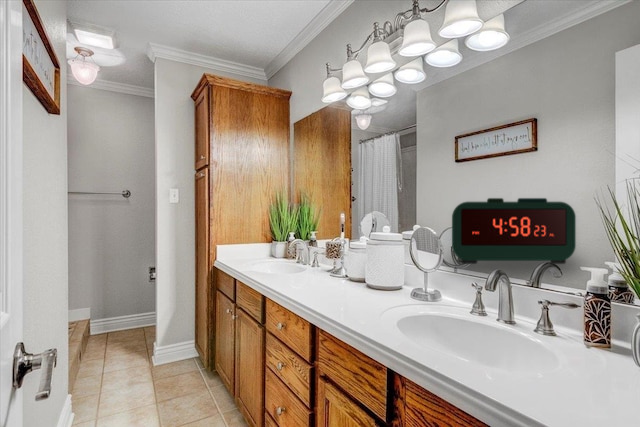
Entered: {"hour": 4, "minute": 58, "second": 23}
